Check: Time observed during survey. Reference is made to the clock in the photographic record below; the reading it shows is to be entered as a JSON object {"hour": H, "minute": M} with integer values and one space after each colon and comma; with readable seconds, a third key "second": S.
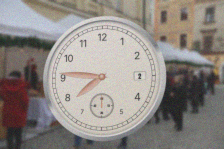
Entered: {"hour": 7, "minute": 46}
